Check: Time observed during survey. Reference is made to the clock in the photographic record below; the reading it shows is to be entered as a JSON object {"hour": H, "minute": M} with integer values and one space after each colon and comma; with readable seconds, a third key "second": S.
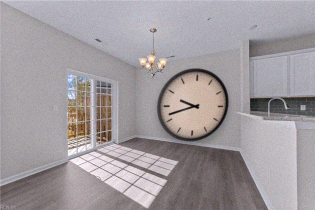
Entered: {"hour": 9, "minute": 42}
